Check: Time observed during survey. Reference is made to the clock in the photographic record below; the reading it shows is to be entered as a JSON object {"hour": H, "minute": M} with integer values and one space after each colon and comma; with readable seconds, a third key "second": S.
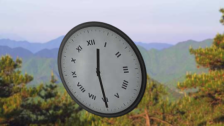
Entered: {"hour": 12, "minute": 30}
